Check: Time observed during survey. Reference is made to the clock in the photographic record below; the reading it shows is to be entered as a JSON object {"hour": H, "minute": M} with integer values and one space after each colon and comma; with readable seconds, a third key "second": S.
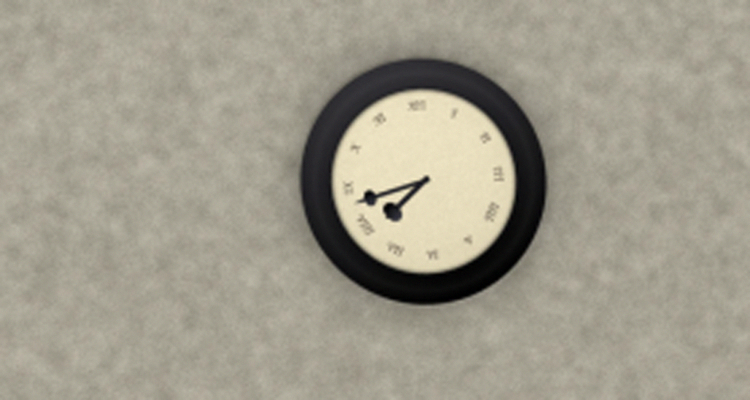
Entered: {"hour": 7, "minute": 43}
